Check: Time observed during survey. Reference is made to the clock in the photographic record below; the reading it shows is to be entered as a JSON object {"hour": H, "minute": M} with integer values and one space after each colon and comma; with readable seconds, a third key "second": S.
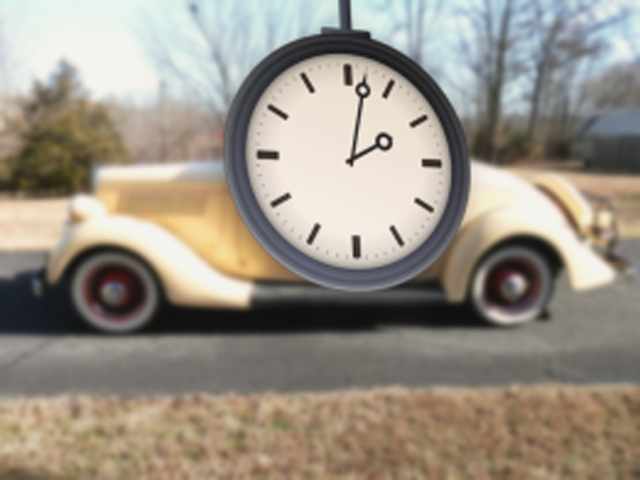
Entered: {"hour": 2, "minute": 2}
